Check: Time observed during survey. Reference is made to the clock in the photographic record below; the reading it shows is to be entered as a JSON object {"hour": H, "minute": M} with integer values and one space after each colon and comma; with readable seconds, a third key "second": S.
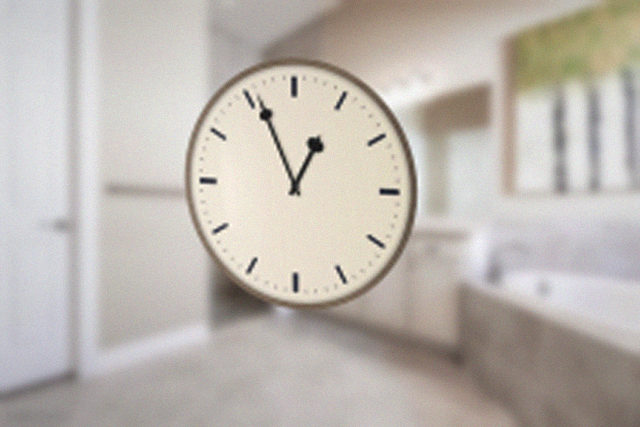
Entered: {"hour": 12, "minute": 56}
